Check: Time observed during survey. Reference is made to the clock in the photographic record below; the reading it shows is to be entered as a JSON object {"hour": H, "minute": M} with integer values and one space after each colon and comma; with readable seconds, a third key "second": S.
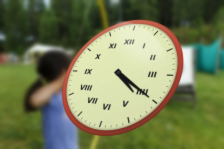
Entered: {"hour": 4, "minute": 20}
